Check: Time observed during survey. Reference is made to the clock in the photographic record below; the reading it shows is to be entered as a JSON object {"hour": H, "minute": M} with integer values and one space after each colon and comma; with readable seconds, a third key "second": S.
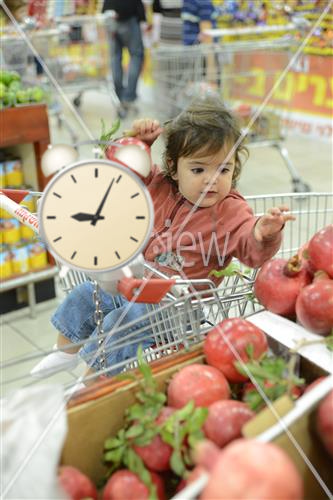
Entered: {"hour": 9, "minute": 4}
